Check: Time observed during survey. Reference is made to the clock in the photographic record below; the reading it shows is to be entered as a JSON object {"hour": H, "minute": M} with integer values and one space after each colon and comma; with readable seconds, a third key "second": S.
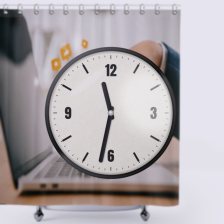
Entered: {"hour": 11, "minute": 32}
